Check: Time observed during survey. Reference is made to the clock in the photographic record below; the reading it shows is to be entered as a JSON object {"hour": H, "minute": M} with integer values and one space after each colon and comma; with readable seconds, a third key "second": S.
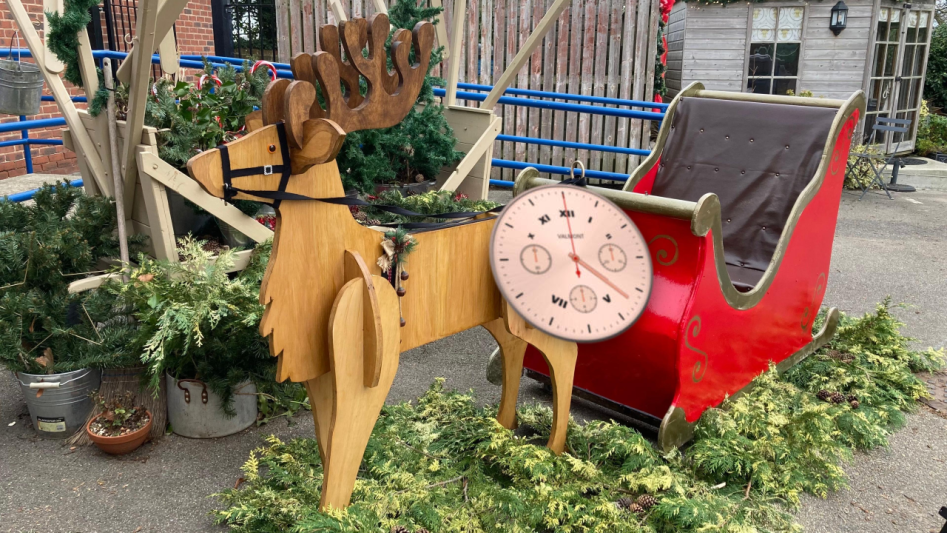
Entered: {"hour": 4, "minute": 22}
